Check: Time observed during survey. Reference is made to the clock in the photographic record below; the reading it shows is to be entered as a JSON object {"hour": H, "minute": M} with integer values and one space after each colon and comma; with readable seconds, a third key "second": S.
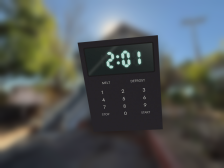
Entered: {"hour": 2, "minute": 1}
